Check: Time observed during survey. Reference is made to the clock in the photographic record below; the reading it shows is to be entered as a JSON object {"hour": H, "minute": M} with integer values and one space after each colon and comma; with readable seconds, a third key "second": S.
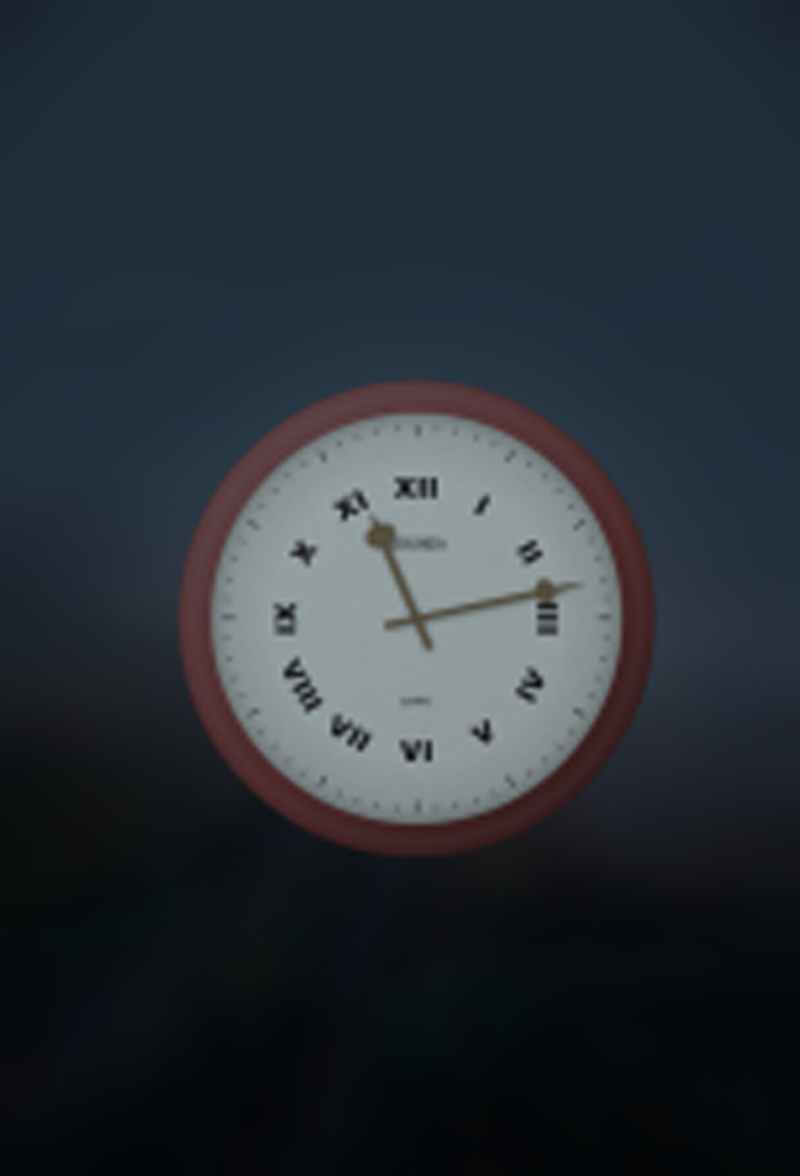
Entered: {"hour": 11, "minute": 13}
